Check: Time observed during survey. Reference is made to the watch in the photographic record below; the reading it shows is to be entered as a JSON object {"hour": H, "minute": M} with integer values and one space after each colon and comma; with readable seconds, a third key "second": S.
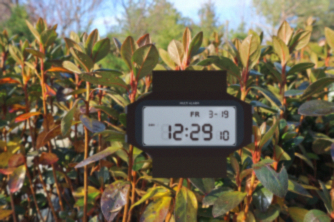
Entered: {"hour": 12, "minute": 29, "second": 10}
